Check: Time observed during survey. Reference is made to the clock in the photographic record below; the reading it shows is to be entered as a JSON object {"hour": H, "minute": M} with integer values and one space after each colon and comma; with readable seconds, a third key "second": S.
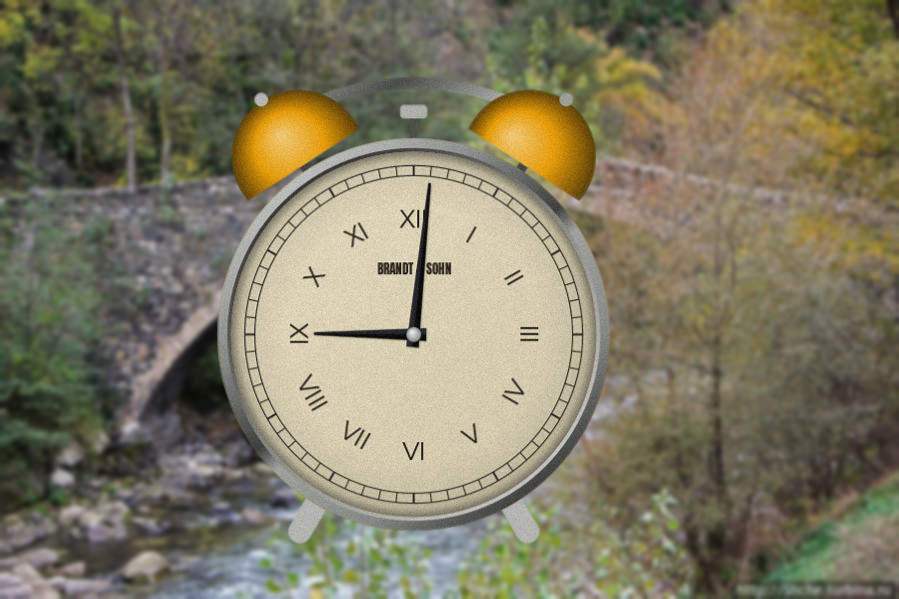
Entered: {"hour": 9, "minute": 1}
